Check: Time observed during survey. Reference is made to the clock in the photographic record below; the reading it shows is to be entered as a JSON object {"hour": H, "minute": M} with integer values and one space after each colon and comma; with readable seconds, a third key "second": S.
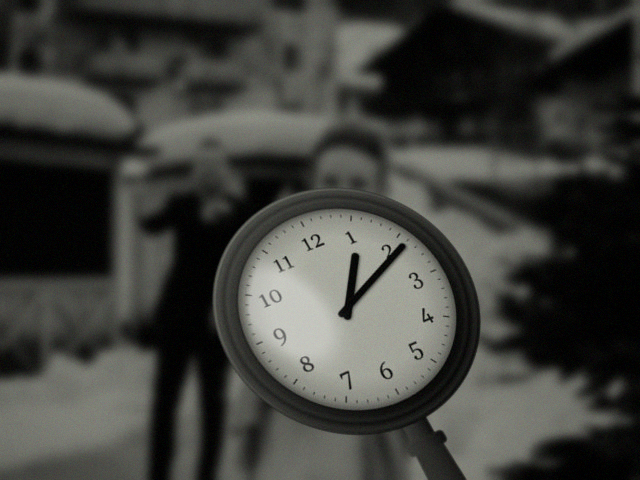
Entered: {"hour": 1, "minute": 11}
